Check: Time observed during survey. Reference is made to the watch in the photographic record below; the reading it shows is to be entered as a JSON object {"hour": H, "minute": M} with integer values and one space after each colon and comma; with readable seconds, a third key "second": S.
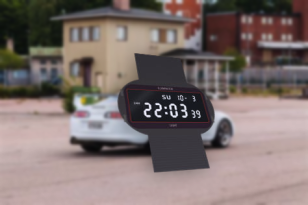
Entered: {"hour": 22, "minute": 3, "second": 39}
